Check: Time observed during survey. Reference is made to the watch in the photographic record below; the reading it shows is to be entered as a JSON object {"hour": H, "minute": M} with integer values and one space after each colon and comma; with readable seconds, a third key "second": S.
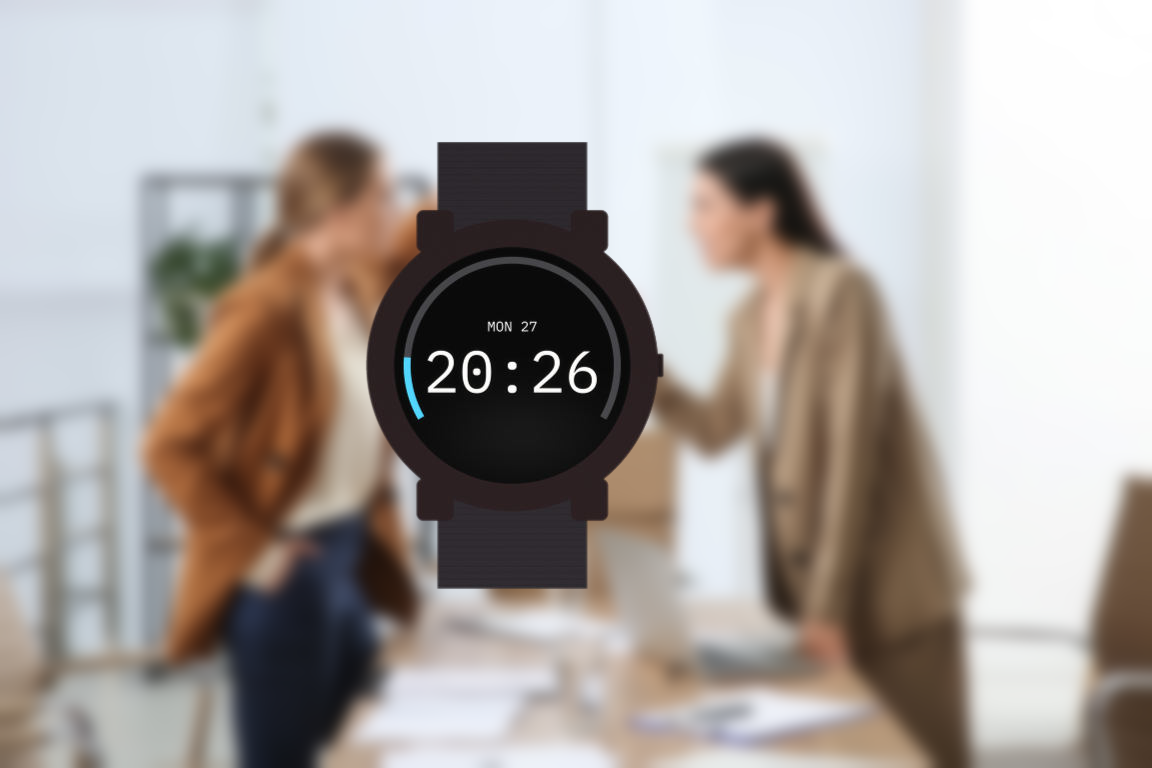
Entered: {"hour": 20, "minute": 26}
